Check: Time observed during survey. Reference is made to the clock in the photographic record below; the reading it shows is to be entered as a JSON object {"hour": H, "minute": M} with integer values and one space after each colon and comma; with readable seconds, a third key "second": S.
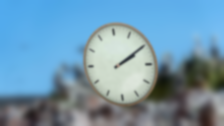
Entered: {"hour": 2, "minute": 10}
